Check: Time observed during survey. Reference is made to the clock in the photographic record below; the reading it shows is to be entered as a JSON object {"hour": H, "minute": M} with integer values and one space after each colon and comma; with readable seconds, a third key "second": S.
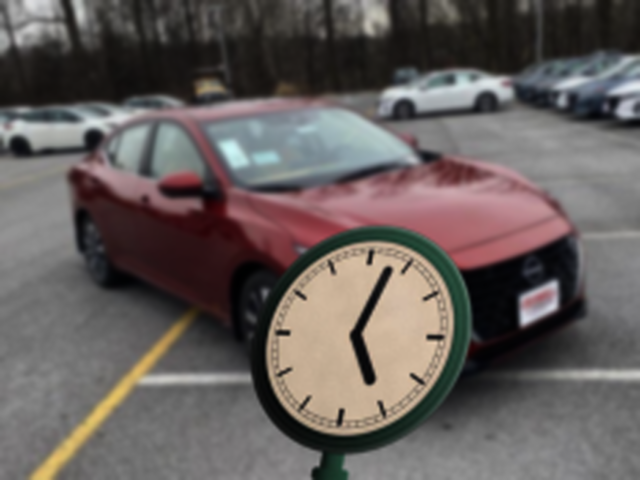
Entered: {"hour": 5, "minute": 3}
